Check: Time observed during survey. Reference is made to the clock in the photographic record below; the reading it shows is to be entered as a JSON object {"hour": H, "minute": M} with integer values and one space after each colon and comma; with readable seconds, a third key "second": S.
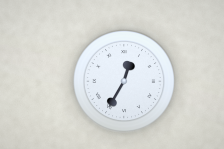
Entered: {"hour": 12, "minute": 35}
